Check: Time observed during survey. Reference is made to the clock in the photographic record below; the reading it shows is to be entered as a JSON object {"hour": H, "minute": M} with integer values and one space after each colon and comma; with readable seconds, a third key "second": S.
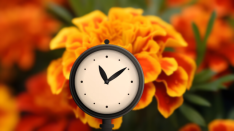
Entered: {"hour": 11, "minute": 9}
